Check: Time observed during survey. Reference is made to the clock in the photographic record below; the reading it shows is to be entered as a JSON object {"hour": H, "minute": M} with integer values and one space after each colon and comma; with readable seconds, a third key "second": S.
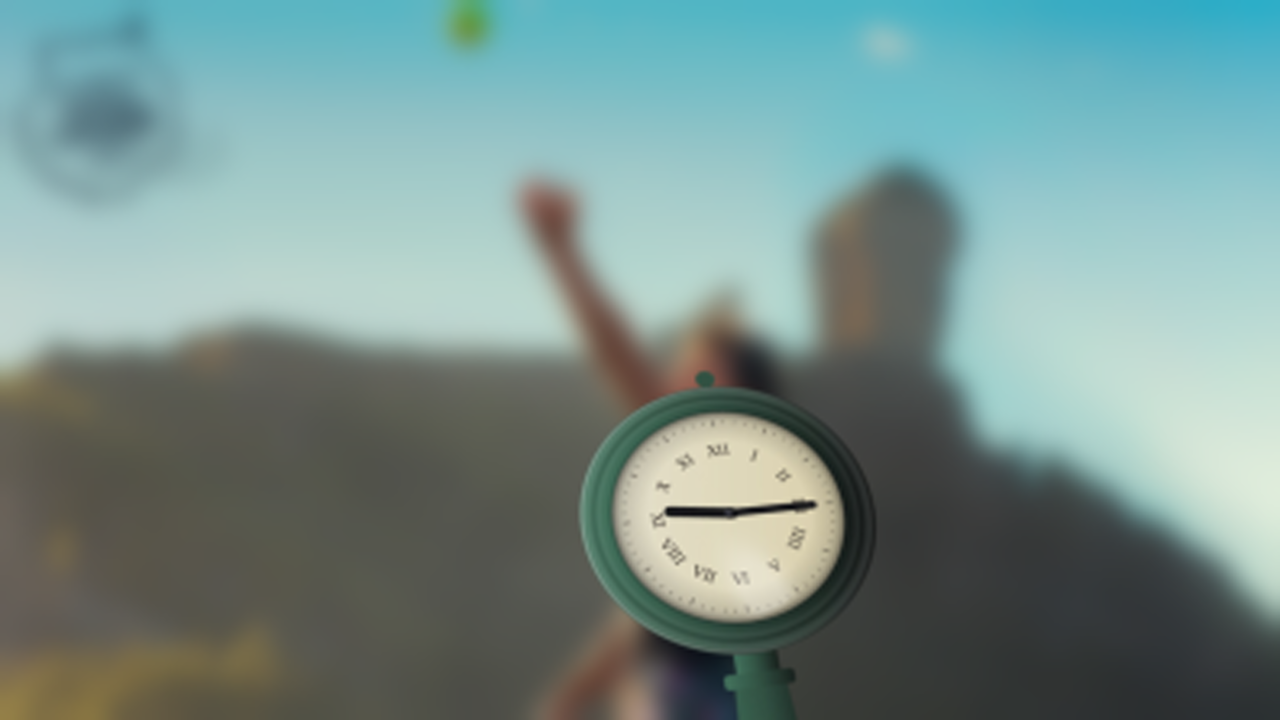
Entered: {"hour": 9, "minute": 15}
